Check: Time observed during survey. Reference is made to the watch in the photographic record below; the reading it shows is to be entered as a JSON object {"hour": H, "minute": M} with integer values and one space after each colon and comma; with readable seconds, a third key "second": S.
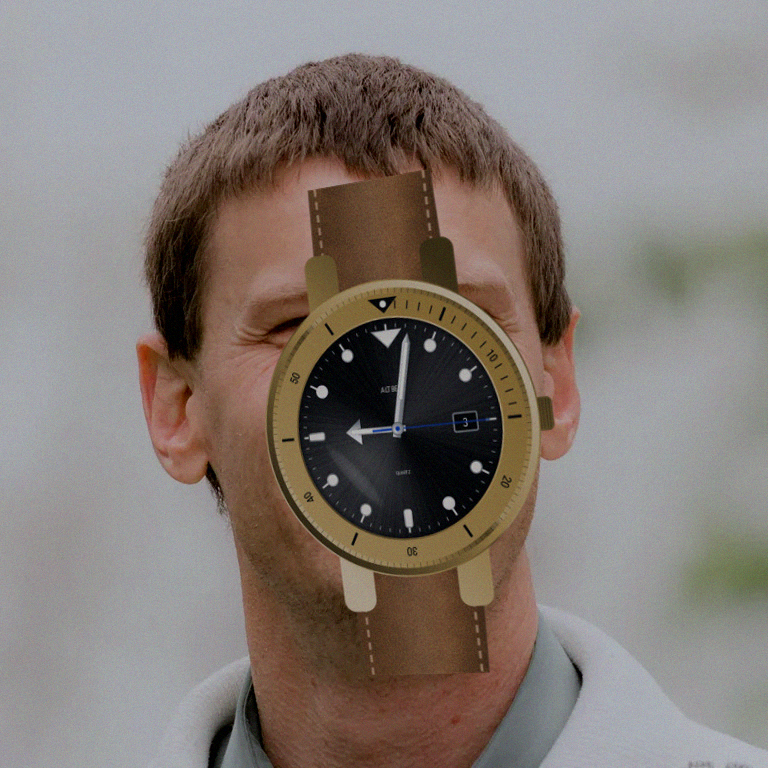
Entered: {"hour": 9, "minute": 2, "second": 15}
